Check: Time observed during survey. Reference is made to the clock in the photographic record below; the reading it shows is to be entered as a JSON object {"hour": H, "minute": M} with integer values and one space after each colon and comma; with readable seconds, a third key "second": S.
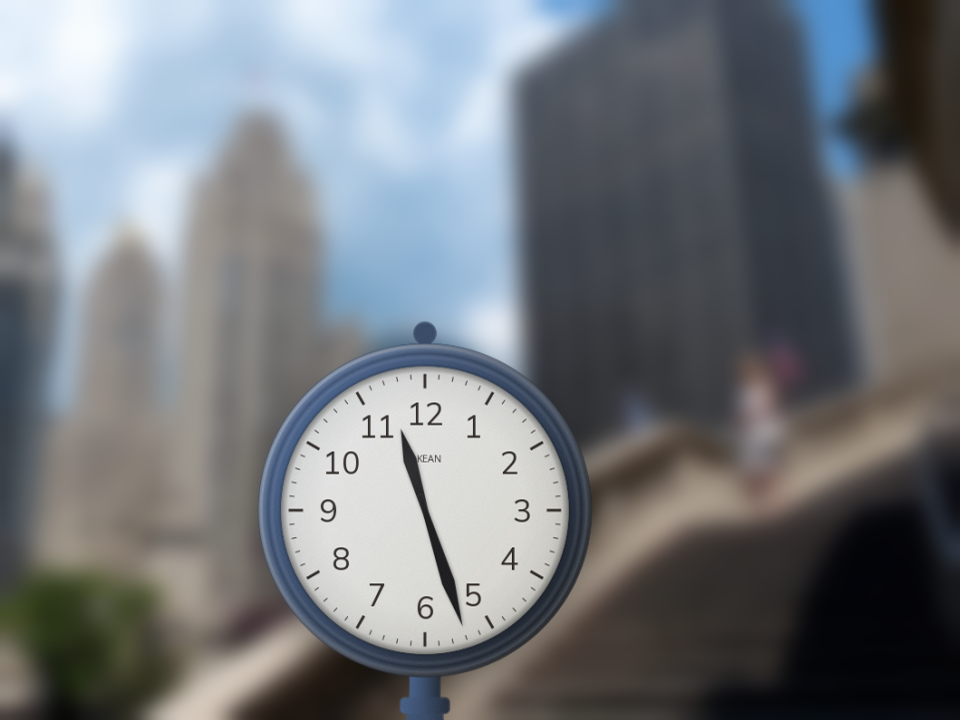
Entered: {"hour": 11, "minute": 27}
